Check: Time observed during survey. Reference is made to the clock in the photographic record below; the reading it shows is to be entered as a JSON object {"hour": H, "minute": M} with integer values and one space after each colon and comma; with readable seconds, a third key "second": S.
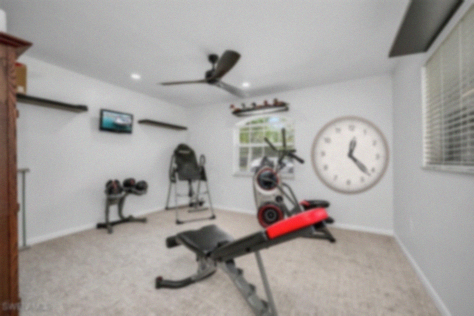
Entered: {"hour": 12, "minute": 22}
